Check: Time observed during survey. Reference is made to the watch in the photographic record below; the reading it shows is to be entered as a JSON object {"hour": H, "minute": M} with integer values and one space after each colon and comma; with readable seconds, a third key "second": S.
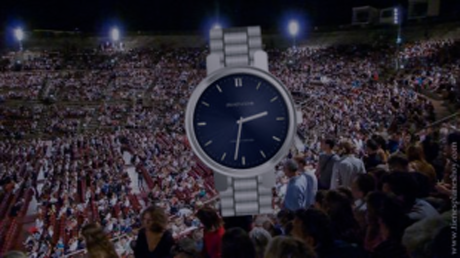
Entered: {"hour": 2, "minute": 32}
